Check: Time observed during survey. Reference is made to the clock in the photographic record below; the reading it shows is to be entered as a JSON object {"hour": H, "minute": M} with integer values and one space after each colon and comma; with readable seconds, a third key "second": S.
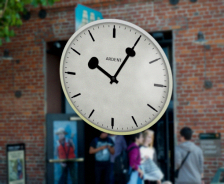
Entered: {"hour": 10, "minute": 5}
